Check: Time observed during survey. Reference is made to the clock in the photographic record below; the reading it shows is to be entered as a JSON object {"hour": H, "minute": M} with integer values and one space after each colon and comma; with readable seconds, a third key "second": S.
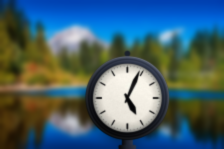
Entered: {"hour": 5, "minute": 4}
